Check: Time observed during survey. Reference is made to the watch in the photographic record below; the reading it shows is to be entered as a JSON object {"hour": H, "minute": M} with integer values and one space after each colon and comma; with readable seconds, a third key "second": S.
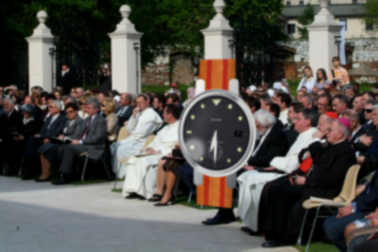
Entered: {"hour": 6, "minute": 30}
